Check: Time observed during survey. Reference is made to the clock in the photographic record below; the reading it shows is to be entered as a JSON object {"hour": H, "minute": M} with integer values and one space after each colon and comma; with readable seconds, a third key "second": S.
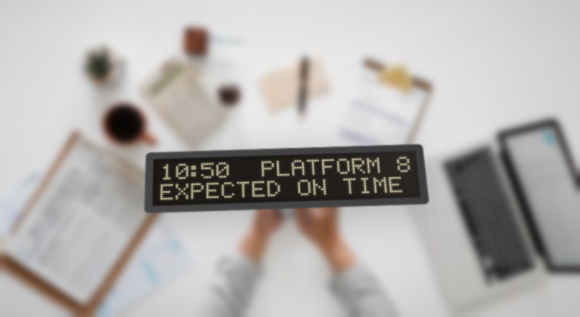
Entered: {"hour": 10, "minute": 50}
